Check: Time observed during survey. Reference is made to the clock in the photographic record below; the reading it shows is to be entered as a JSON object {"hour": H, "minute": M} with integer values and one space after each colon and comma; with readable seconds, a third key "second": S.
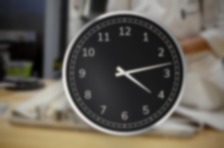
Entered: {"hour": 4, "minute": 13}
